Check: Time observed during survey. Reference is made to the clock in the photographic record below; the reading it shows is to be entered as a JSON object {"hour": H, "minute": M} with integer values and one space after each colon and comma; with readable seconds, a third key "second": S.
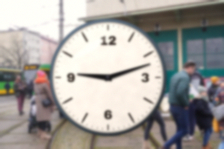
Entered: {"hour": 9, "minute": 12}
